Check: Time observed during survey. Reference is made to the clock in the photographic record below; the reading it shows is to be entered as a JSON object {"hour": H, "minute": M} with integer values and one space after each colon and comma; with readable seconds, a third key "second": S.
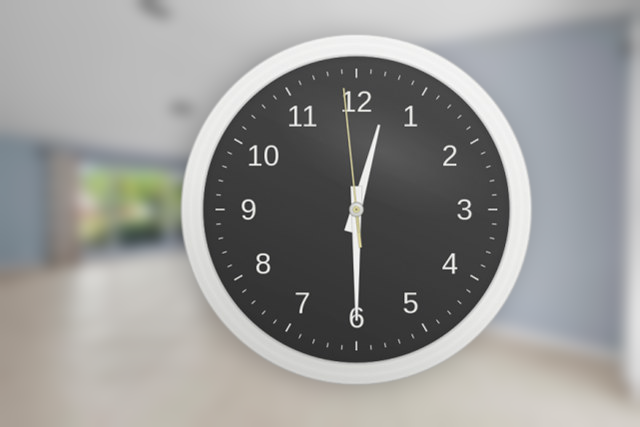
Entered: {"hour": 12, "minute": 29, "second": 59}
